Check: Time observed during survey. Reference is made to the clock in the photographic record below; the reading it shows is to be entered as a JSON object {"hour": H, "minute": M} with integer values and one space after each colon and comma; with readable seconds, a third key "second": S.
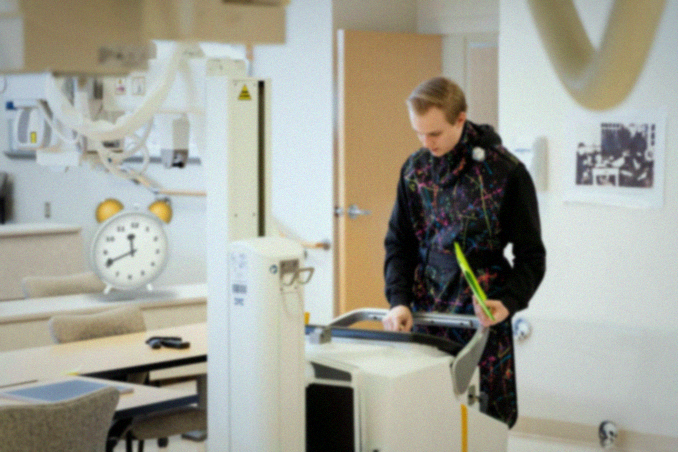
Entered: {"hour": 11, "minute": 41}
